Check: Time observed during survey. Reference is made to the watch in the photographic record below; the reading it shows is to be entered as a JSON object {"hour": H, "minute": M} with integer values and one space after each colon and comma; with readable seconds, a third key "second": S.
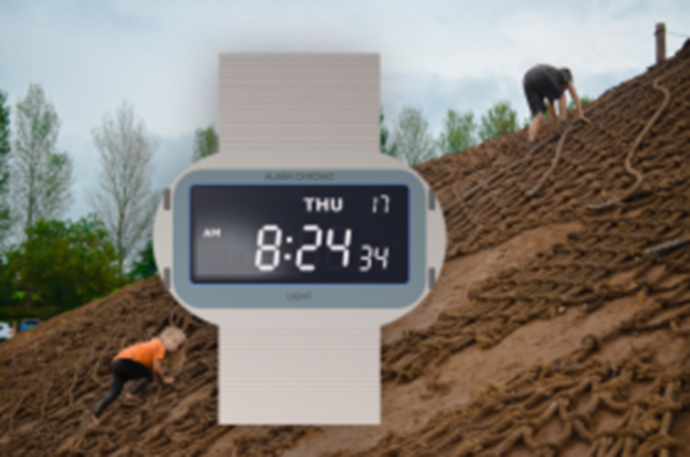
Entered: {"hour": 8, "minute": 24, "second": 34}
